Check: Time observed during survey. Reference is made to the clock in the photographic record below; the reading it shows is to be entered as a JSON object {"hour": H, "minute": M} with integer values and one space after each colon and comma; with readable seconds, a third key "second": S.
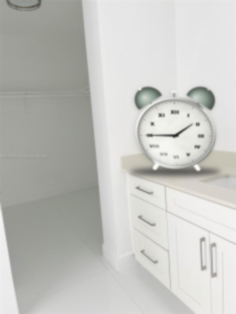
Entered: {"hour": 1, "minute": 45}
